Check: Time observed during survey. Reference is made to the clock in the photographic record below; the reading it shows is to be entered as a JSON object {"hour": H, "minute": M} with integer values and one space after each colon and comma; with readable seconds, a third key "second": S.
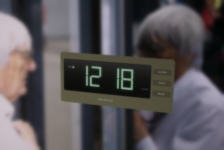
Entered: {"hour": 12, "minute": 18}
